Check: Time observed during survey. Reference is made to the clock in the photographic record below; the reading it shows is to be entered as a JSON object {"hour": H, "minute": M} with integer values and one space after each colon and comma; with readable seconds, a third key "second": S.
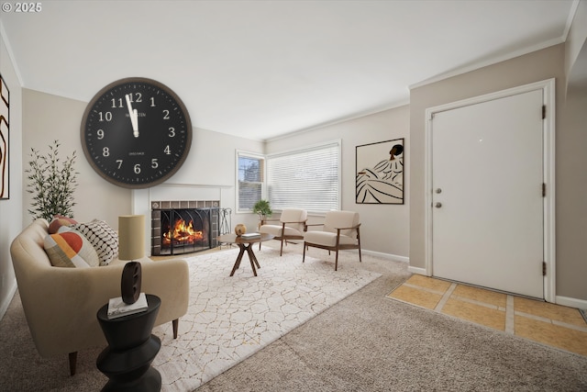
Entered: {"hour": 11, "minute": 58}
